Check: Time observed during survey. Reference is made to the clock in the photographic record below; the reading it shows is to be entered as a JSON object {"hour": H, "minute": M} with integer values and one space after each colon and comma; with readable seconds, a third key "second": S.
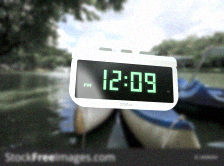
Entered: {"hour": 12, "minute": 9}
